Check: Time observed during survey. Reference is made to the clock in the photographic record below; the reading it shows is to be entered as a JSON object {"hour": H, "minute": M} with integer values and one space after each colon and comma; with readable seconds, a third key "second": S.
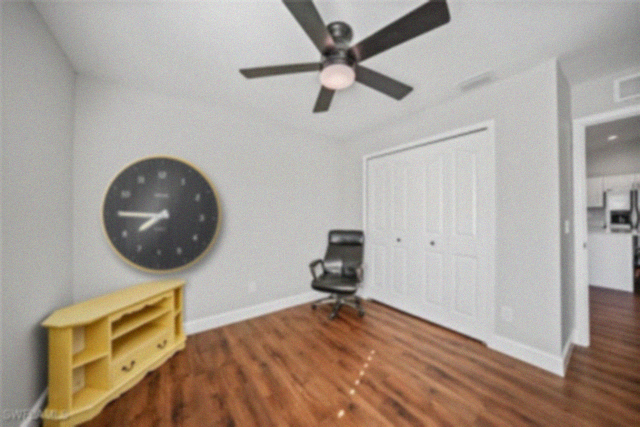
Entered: {"hour": 7, "minute": 45}
